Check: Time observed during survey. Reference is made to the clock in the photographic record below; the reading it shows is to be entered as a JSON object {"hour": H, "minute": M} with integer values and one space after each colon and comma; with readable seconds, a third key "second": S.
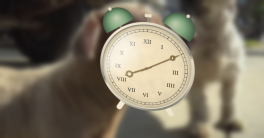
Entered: {"hour": 8, "minute": 10}
